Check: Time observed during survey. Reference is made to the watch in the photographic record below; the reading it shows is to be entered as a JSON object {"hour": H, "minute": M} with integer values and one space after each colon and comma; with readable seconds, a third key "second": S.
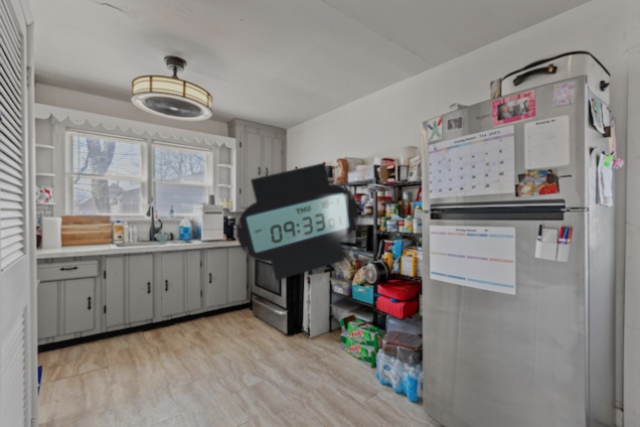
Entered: {"hour": 9, "minute": 33, "second": 1}
